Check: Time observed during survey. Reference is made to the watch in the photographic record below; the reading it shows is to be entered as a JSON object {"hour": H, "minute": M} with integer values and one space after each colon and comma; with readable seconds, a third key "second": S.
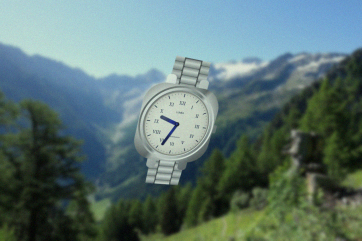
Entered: {"hour": 9, "minute": 34}
